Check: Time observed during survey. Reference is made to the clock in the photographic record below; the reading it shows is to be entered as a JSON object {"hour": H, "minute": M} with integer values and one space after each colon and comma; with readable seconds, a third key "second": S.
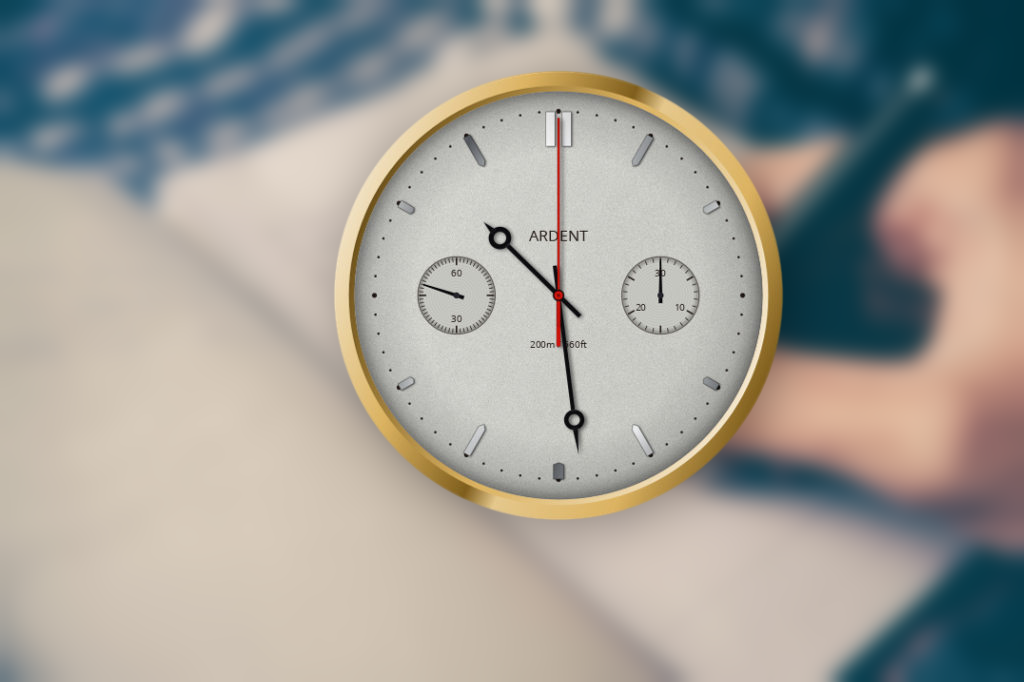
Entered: {"hour": 10, "minute": 28, "second": 48}
